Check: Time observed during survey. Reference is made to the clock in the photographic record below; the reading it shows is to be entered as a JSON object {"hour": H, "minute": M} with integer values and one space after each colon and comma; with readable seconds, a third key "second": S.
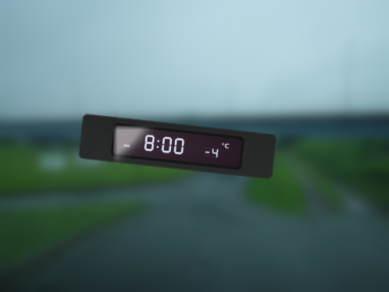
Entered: {"hour": 8, "minute": 0}
